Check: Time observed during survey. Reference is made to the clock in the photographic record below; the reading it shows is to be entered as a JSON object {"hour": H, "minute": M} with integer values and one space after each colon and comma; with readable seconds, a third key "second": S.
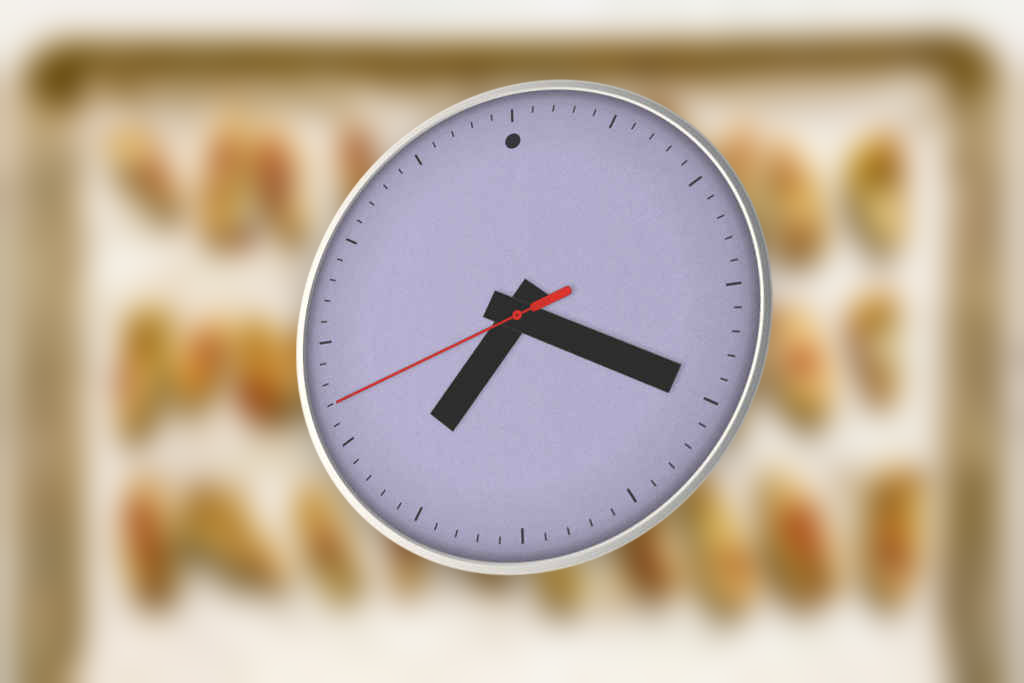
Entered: {"hour": 7, "minute": 19, "second": 42}
